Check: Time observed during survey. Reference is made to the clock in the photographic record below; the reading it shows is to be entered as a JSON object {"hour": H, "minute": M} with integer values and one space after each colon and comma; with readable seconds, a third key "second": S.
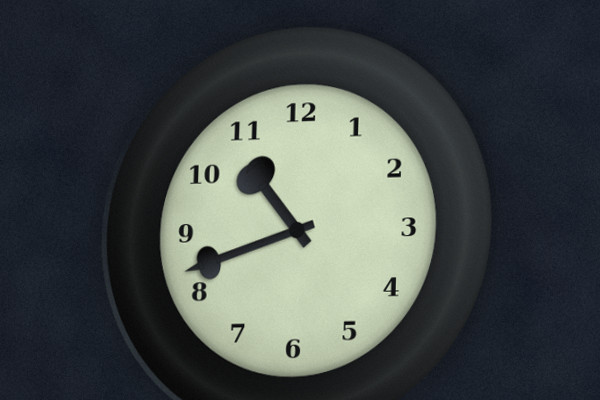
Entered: {"hour": 10, "minute": 42}
